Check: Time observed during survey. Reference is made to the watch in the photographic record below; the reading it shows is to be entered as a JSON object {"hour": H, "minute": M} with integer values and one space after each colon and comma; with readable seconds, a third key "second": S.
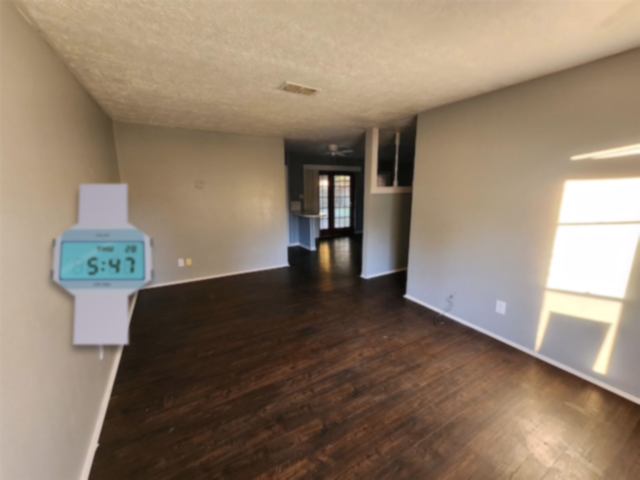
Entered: {"hour": 5, "minute": 47}
